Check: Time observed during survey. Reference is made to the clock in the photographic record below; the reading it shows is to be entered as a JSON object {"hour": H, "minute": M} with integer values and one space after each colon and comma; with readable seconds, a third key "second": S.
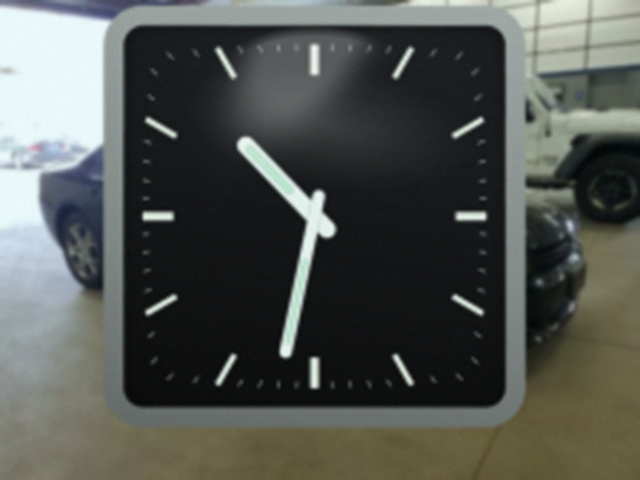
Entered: {"hour": 10, "minute": 32}
